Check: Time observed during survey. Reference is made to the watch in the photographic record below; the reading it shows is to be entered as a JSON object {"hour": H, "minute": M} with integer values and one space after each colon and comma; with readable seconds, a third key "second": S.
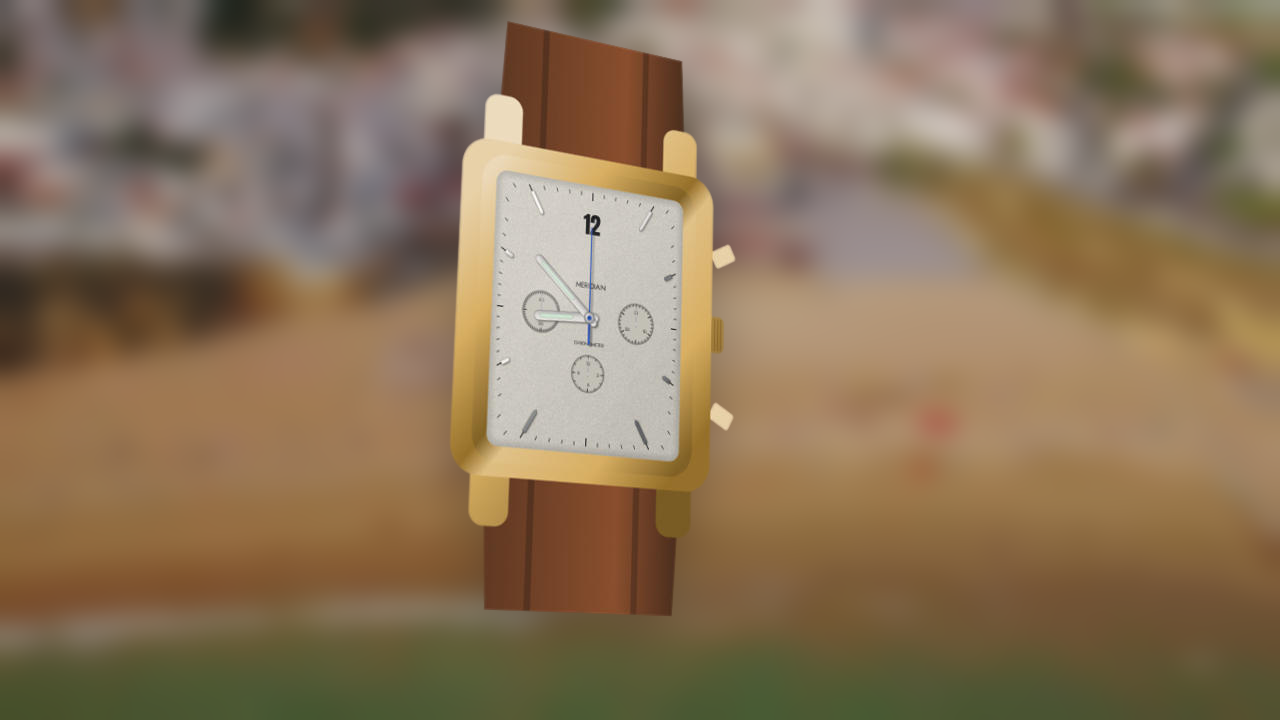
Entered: {"hour": 8, "minute": 52}
